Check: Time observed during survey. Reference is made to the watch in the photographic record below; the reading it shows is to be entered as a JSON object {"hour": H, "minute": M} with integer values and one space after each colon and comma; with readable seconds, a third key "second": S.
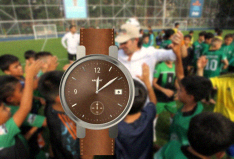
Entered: {"hour": 12, "minute": 9}
